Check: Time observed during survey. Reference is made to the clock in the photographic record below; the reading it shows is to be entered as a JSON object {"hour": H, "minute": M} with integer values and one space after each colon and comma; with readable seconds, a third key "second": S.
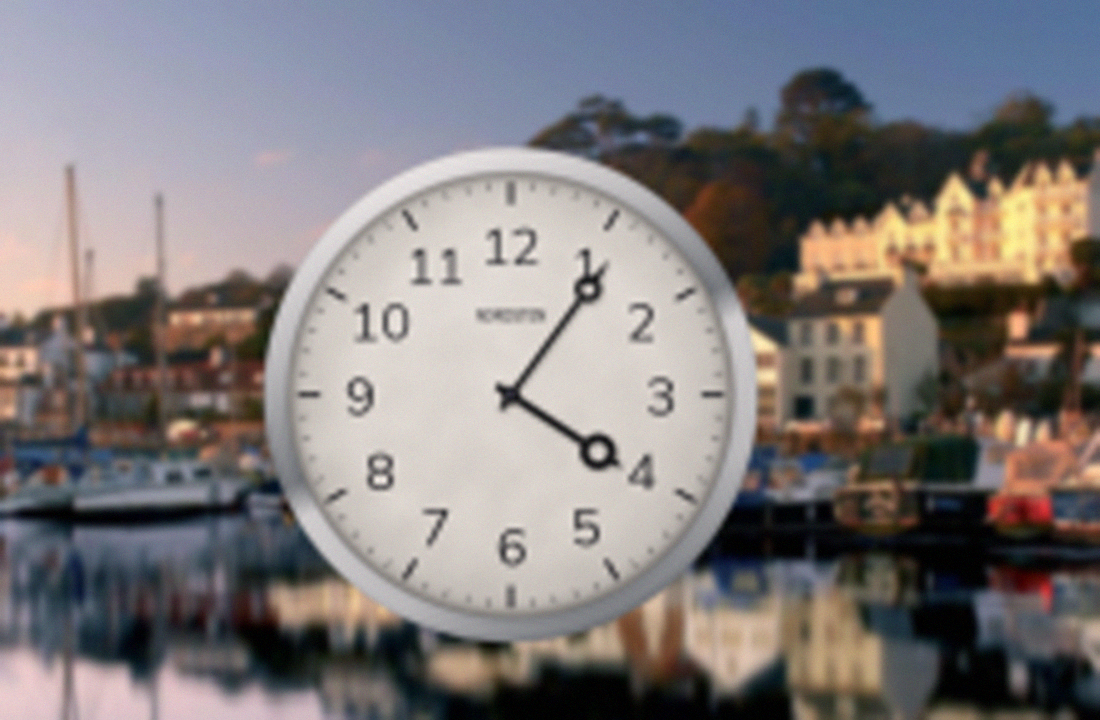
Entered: {"hour": 4, "minute": 6}
